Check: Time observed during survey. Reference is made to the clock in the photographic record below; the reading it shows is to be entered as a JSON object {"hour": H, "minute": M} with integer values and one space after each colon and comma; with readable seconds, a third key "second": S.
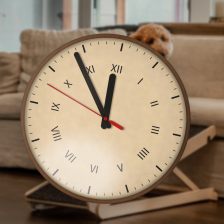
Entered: {"hour": 11, "minute": 53, "second": 48}
